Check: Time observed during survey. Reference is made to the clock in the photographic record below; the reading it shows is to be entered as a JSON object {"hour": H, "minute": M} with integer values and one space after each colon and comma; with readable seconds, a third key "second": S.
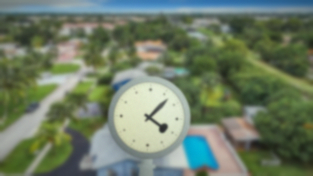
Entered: {"hour": 4, "minute": 7}
